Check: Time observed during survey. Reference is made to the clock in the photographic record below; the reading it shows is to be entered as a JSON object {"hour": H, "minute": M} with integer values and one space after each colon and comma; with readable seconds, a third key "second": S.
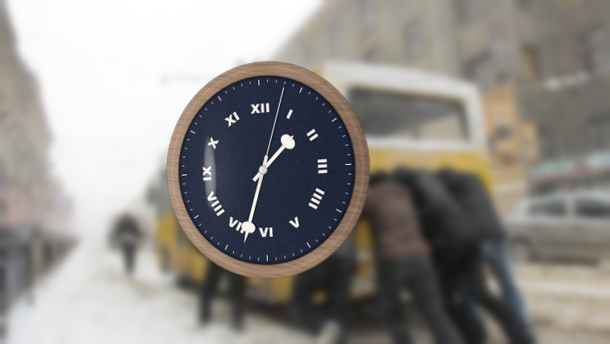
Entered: {"hour": 1, "minute": 33, "second": 3}
